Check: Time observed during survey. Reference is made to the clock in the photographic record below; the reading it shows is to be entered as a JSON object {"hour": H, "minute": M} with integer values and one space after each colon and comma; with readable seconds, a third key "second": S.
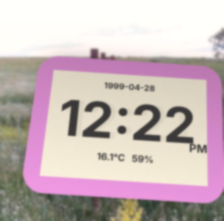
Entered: {"hour": 12, "minute": 22}
